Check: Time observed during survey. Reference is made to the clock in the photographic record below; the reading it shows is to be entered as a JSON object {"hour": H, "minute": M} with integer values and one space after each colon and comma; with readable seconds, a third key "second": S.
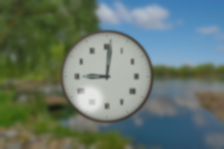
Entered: {"hour": 9, "minute": 1}
